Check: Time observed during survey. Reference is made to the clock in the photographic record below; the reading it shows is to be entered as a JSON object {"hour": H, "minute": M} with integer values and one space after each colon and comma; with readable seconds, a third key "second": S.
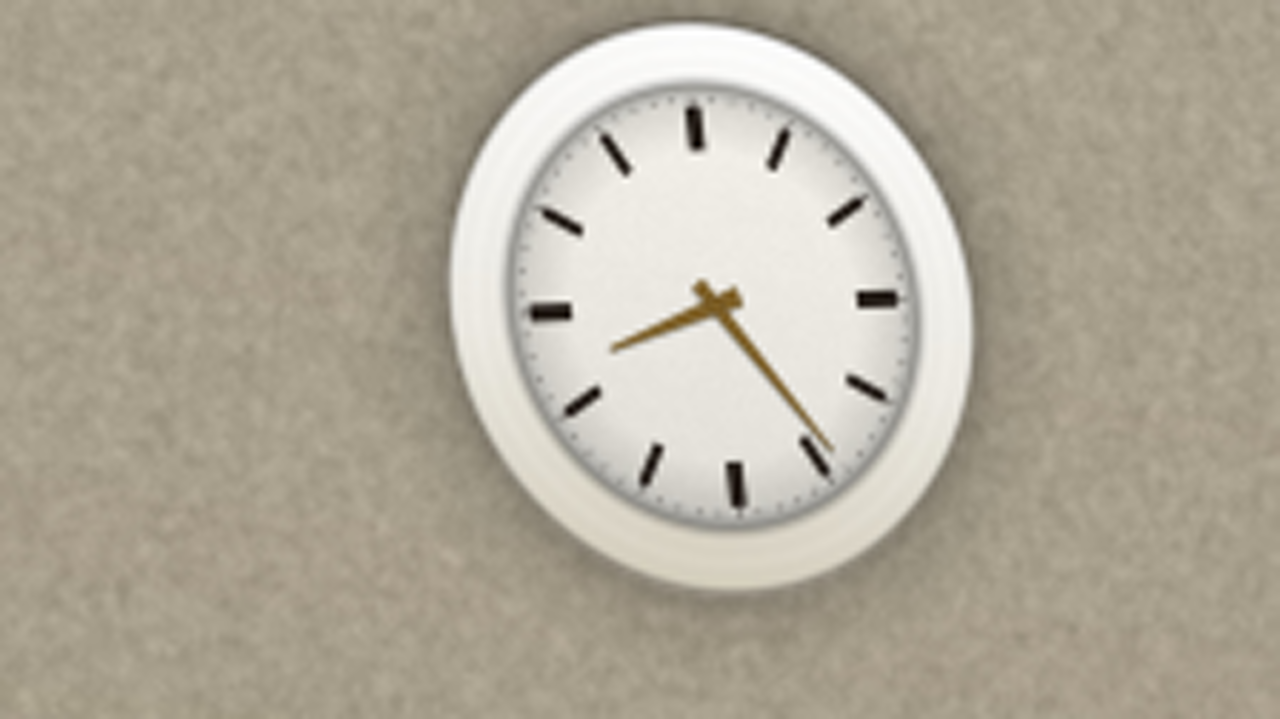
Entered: {"hour": 8, "minute": 24}
